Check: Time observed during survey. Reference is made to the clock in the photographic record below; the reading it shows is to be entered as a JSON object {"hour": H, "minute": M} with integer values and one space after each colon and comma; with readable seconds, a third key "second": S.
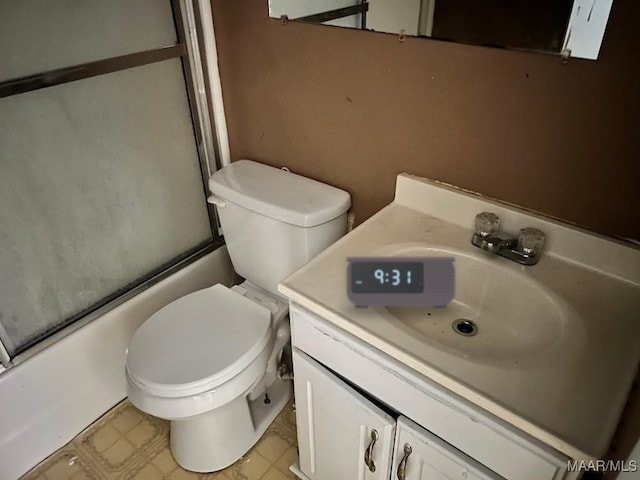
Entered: {"hour": 9, "minute": 31}
